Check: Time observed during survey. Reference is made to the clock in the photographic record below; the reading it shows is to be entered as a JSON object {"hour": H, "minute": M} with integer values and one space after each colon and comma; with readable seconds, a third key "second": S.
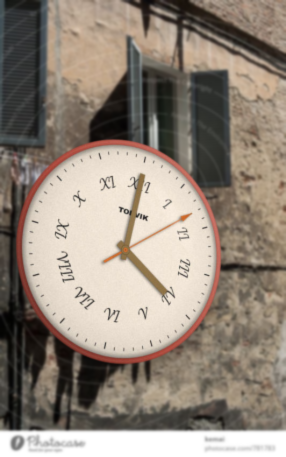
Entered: {"hour": 4, "minute": 0, "second": 8}
